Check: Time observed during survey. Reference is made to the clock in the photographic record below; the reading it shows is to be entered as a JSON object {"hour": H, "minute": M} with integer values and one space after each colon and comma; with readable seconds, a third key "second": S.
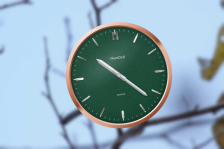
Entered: {"hour": 10, "minute": 22}
